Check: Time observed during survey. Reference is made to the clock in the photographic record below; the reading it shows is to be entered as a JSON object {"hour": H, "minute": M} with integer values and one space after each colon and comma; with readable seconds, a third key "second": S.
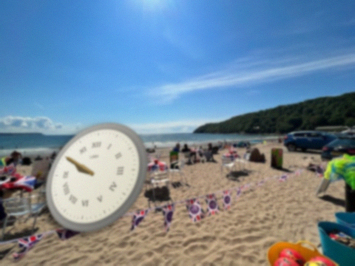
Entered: {"hour": 9, "minute": 50}
